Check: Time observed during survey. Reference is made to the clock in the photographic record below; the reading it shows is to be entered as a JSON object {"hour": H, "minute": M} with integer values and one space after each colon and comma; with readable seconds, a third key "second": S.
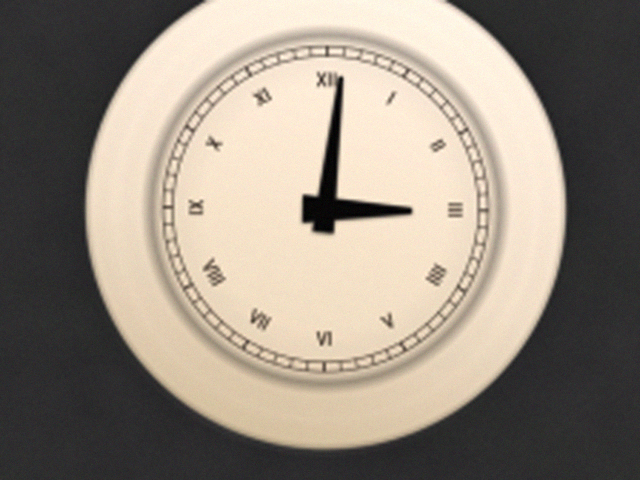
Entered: {"hour": 3, "minute": 1}
